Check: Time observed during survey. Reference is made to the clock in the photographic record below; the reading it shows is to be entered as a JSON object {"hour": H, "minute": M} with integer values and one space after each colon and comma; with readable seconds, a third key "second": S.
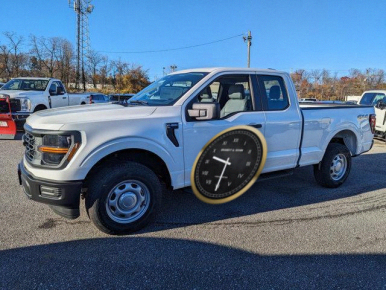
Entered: {"hour": 9, "minute": 30}
